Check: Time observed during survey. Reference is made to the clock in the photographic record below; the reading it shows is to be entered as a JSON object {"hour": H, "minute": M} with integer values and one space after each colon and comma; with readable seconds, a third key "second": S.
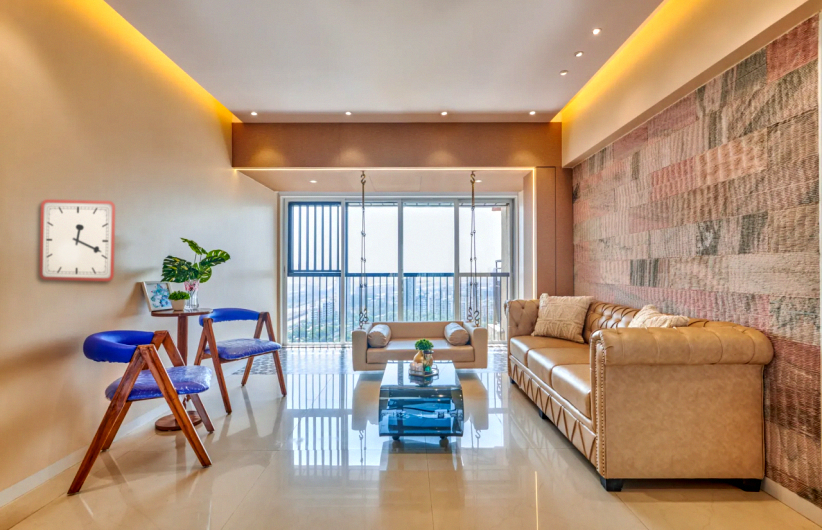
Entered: {"hour": 12, "minute": 19}
